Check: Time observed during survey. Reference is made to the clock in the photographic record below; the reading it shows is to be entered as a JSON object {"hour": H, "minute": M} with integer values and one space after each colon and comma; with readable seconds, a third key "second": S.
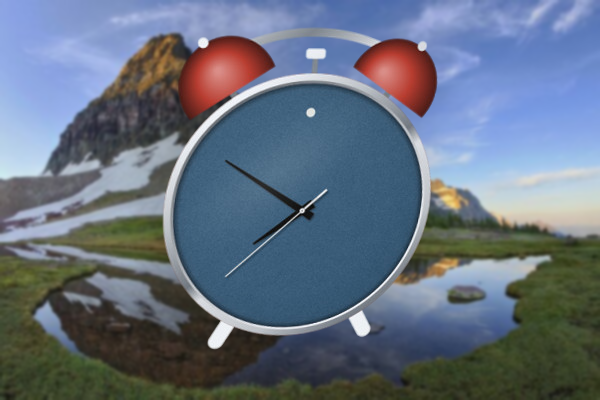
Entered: {"hour": 7, "minute": 50, "second": 38}
